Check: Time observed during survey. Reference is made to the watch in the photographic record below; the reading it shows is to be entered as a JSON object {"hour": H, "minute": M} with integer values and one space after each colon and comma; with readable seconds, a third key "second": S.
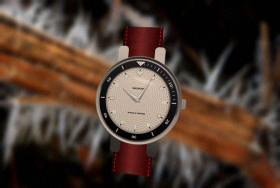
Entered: {"hour": 10, "minute": 5}
